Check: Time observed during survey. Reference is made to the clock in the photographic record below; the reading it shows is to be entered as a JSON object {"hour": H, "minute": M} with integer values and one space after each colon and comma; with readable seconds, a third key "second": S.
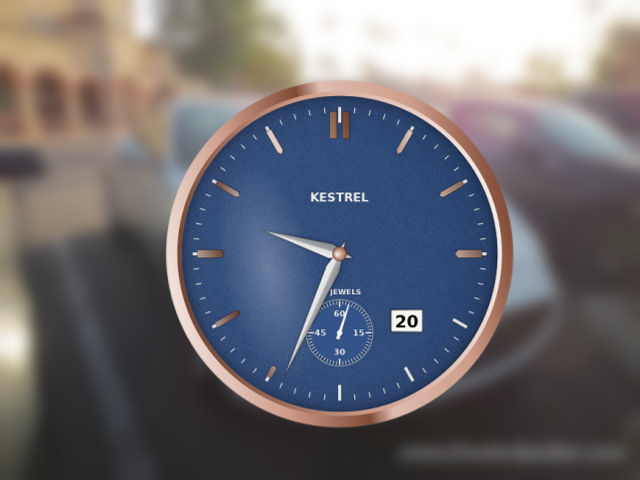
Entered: {"hour": 9, "minute": 34, "second": 3}
